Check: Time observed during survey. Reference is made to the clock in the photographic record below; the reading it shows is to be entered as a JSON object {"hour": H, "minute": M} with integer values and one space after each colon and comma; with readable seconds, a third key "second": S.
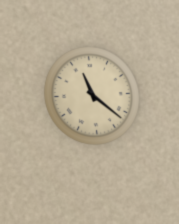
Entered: {"hour": 11, "minute": 22}
